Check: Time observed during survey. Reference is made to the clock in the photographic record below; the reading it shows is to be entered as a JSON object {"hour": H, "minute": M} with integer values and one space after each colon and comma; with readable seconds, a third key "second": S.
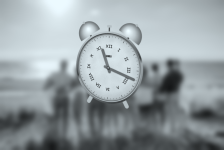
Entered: {"hour": 11, "minute": 18}
